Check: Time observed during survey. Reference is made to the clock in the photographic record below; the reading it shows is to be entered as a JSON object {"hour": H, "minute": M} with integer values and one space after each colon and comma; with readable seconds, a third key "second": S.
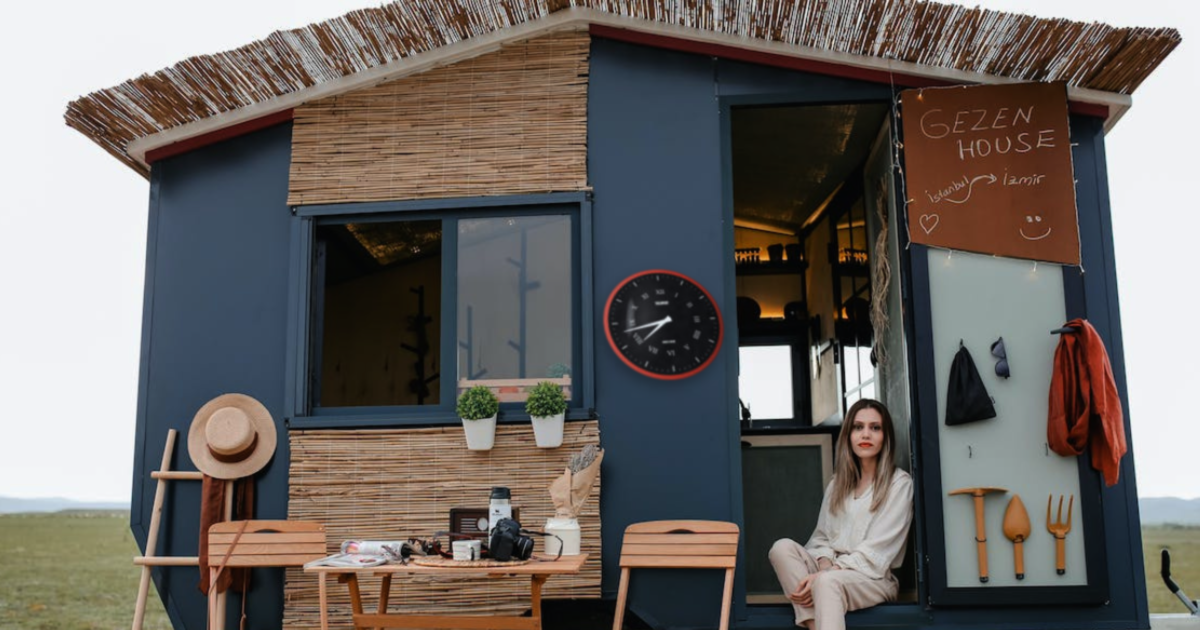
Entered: {"hour": 7, "minute": 43}
